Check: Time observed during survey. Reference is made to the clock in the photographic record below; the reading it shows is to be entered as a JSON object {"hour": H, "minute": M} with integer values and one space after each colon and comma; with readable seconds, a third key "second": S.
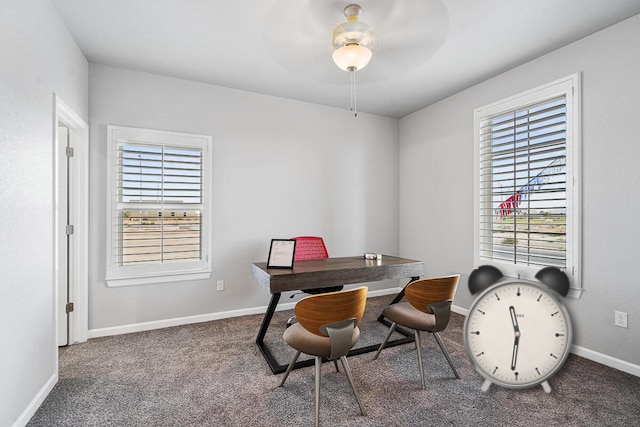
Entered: {"hour": 11, "minute": 31}
